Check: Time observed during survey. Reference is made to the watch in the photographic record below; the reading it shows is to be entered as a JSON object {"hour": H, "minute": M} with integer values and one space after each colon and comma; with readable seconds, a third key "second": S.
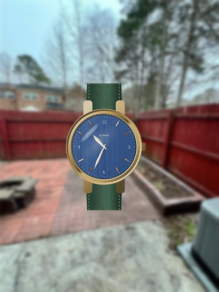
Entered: {"hour": 10, "minute": 34}
